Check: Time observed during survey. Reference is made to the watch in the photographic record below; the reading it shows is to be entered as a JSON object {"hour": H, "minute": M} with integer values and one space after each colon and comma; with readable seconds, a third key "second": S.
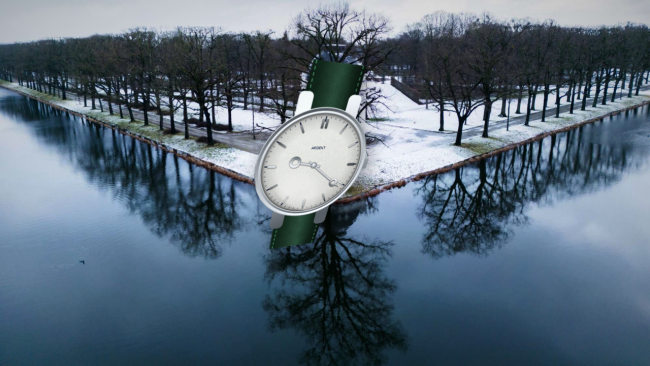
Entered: {"hour": 9, "minute": 21}
